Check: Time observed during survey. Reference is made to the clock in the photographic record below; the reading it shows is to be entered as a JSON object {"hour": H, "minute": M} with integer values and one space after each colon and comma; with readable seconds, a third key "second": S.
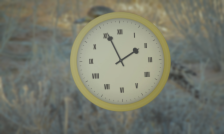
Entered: {"hour": 1, "minute": 56}
